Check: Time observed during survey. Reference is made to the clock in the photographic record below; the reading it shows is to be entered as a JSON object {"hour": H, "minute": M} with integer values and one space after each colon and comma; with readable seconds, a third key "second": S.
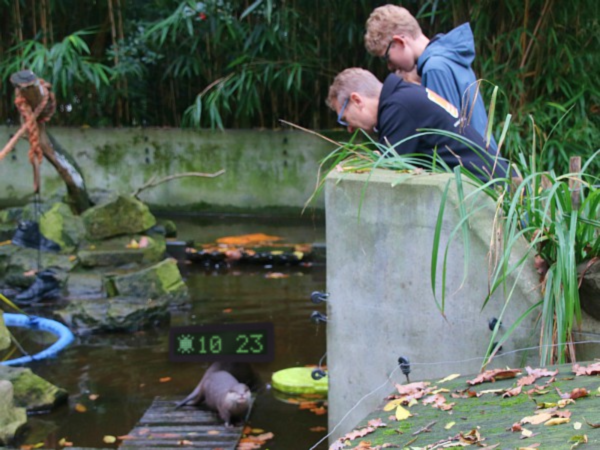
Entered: {"hour": 10, "minute": 23}
